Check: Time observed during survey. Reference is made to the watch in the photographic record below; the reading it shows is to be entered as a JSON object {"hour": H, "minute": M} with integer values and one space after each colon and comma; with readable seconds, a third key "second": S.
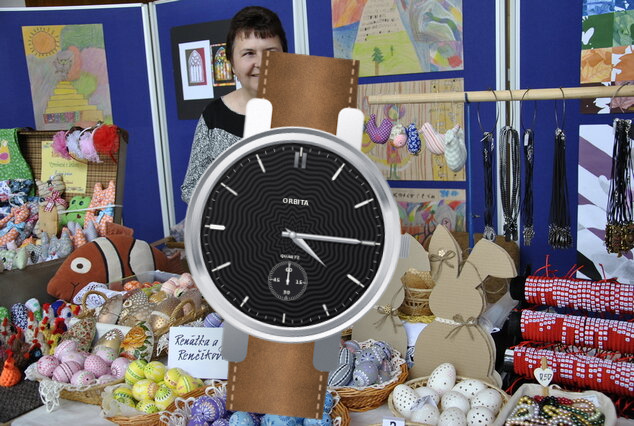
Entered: {"hour": 4, "minute": 15}
